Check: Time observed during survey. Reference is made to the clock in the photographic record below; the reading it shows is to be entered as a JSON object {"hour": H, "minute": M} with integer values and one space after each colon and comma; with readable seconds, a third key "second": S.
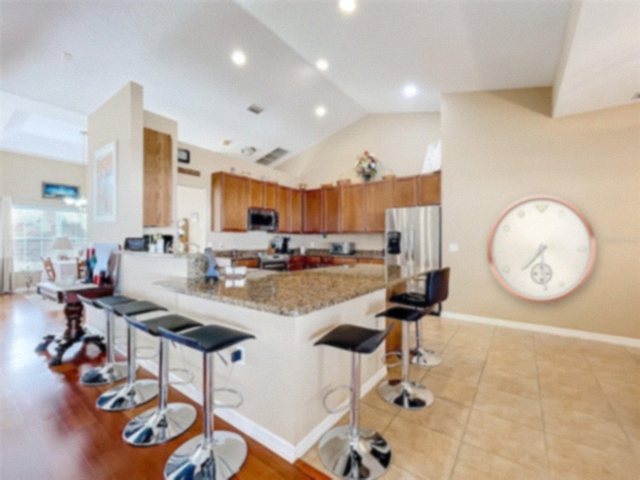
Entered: {"hour": 7, "minute": 29}
